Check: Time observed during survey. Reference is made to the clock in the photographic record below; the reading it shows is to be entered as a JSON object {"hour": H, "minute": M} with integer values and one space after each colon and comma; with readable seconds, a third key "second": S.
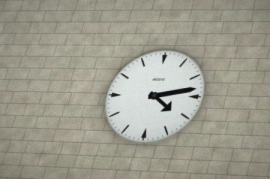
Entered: {"hour": 4, "minute": 13}
